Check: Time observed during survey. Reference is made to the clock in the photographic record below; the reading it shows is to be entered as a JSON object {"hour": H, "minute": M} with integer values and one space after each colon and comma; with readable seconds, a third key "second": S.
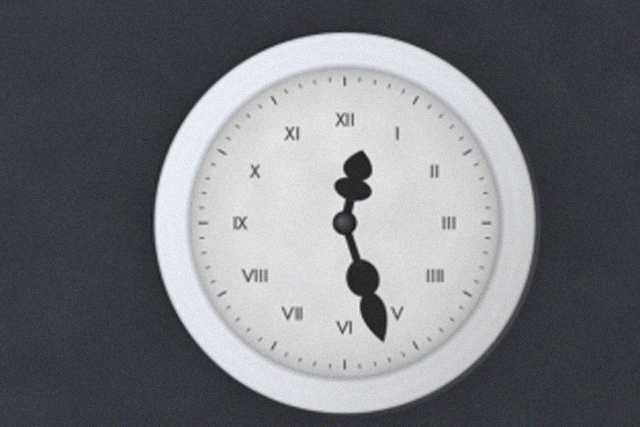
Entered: {"hour": 12, "minute": 27}
